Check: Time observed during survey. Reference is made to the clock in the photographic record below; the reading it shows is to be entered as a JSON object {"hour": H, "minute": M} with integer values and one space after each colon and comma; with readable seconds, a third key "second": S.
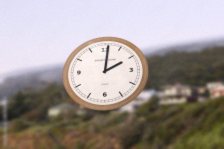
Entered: {"hour": 2, "minute": 1}
